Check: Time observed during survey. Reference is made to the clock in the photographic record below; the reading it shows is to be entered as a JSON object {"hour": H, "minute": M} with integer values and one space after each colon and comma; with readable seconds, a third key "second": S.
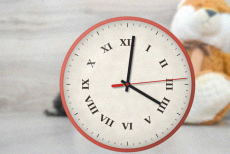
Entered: {"hour": 4, "minute": 1, "second": 14}
